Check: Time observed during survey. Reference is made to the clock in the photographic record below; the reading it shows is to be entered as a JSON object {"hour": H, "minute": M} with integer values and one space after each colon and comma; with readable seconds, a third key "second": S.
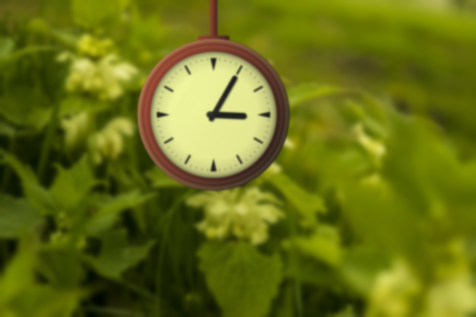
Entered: {"hour": 3, "minute": 5}
